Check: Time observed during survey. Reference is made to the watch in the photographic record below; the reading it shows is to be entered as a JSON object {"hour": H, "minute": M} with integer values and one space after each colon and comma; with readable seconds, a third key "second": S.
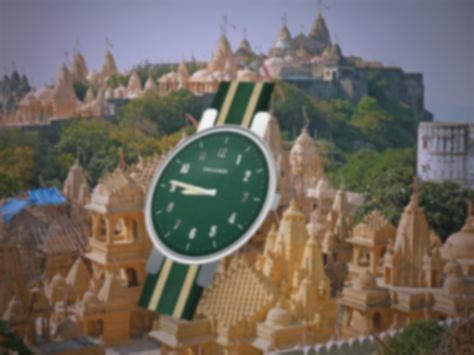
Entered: {"hour": 8, "minute": 46}
